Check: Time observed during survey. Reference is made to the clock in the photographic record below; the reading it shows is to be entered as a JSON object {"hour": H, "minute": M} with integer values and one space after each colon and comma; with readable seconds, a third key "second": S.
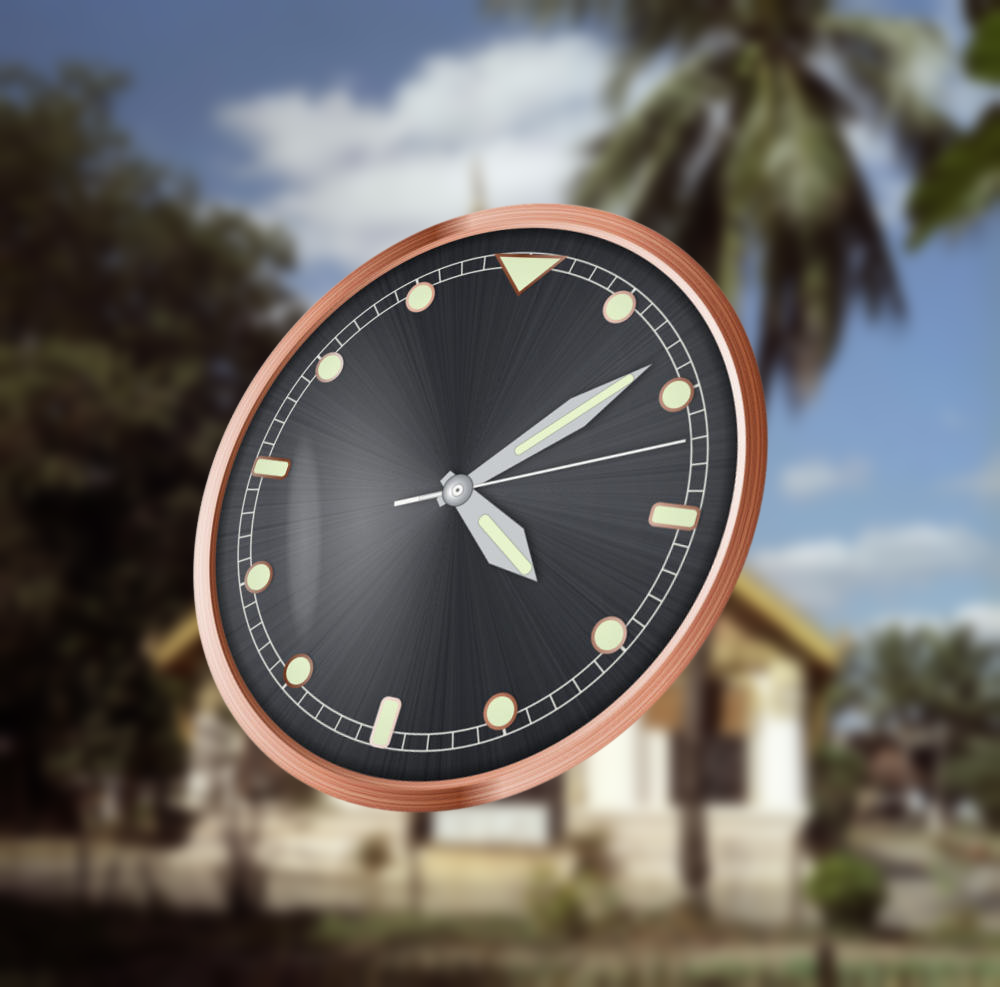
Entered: {"hour": 4, "minute": 8, "second": 12}
